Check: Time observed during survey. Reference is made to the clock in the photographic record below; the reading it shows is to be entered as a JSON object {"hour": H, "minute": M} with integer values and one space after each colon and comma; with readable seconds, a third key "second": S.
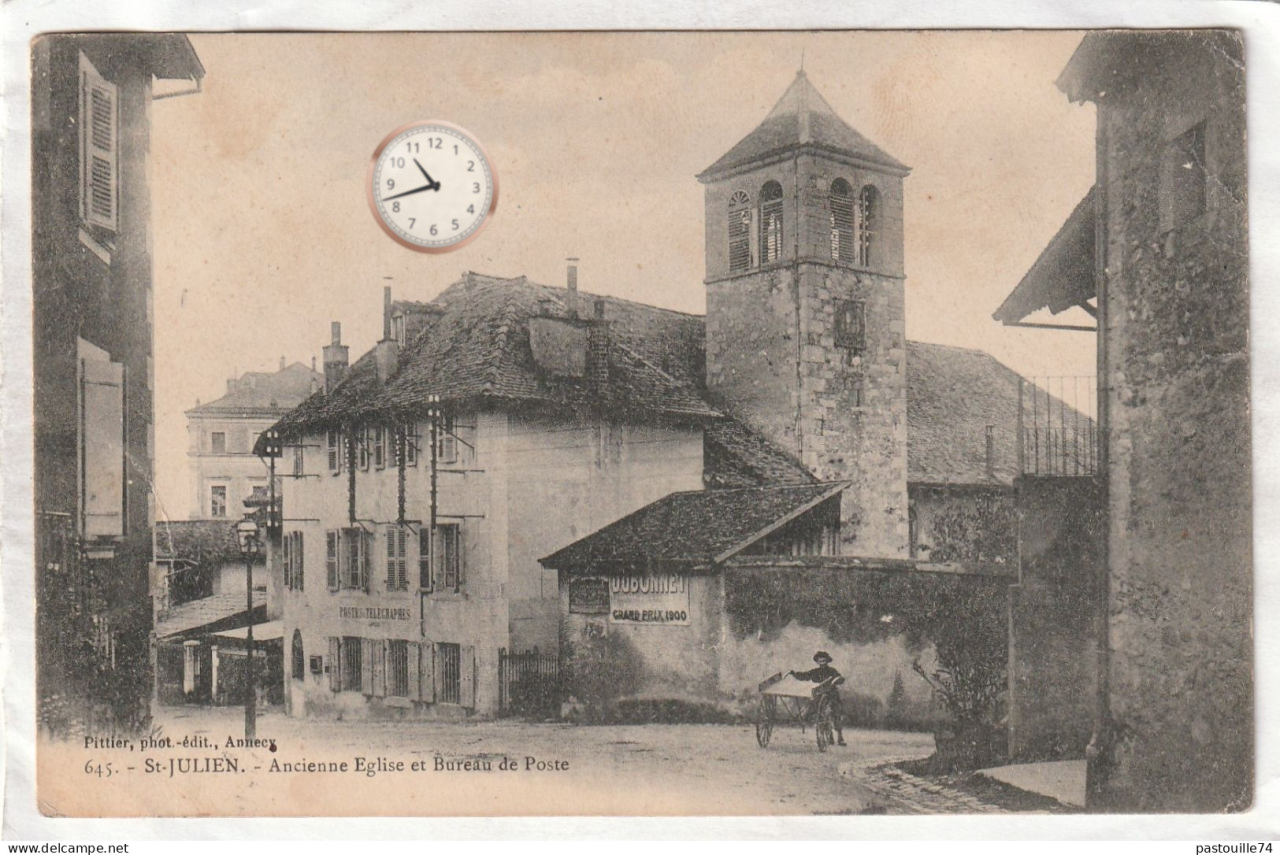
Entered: {"hour": 10, "minute": 42}
